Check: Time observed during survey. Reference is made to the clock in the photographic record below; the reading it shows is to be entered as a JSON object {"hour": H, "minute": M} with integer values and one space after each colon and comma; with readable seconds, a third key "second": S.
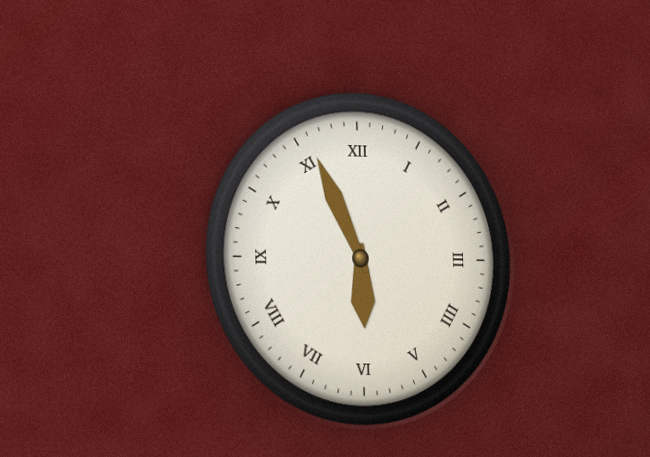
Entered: {"hour": 5, "minute": 56}
